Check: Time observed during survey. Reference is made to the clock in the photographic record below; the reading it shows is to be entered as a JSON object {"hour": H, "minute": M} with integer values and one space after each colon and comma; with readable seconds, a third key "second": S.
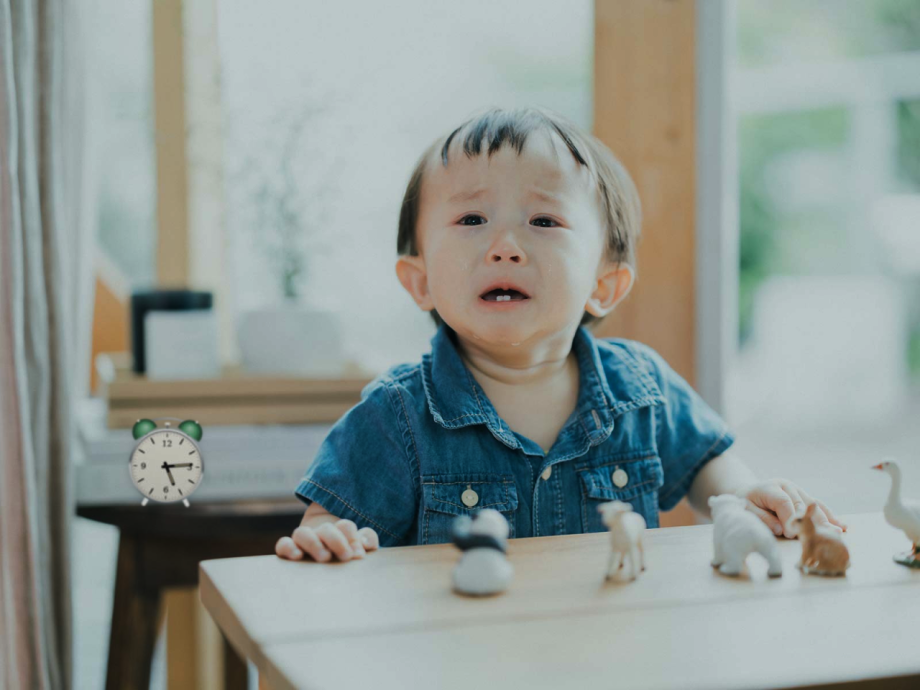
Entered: {"hour": 5, "minute": 14}
